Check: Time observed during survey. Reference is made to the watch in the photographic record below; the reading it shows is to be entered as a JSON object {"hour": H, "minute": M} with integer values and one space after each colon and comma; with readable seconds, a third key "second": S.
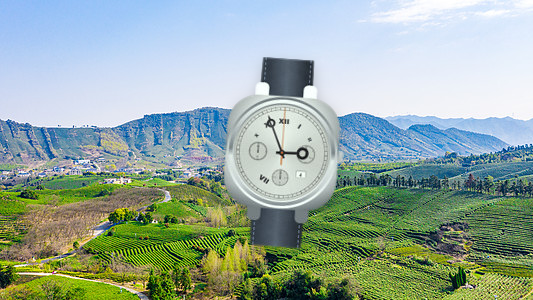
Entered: {"hour": 2, "minute": 56}
